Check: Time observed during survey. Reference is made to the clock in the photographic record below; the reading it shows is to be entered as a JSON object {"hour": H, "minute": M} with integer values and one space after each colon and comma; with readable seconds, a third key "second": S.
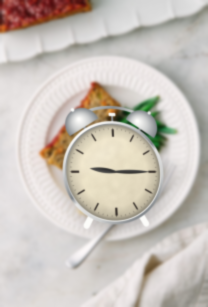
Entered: {"hour": 9, "minute": 15}
